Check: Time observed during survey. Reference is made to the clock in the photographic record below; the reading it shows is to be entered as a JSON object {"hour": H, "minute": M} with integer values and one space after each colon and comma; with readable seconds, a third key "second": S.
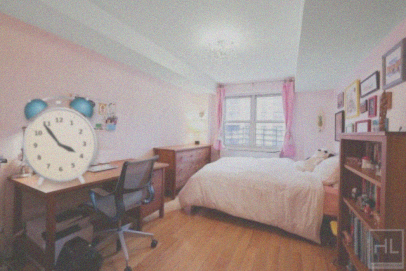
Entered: {"hour": 3, "minute": 54}
